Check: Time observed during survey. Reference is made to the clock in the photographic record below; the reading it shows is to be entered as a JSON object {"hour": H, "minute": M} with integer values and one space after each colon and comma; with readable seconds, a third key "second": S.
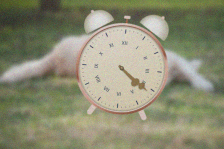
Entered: {"hour": 4, "minute": 21}
